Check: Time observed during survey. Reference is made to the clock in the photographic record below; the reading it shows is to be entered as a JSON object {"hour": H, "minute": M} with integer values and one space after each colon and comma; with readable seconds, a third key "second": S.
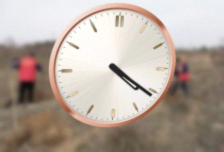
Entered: {"hour": 4, "minute": 21}
